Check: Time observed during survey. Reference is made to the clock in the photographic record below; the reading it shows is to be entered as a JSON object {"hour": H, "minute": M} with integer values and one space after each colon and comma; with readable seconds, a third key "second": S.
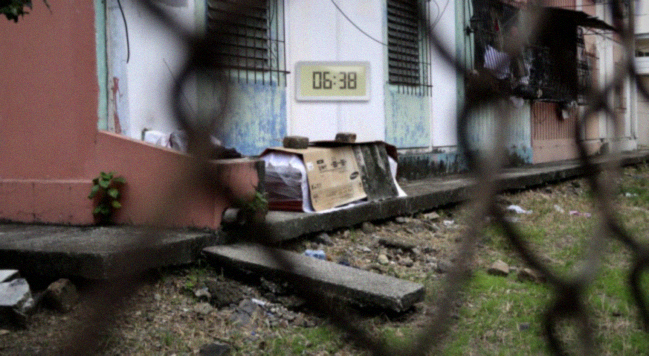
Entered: {"hour": 6, "minute": 38}
